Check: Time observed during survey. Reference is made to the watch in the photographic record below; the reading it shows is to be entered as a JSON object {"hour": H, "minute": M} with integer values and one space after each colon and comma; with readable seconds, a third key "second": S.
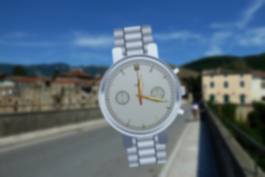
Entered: {"hour": 12, "minute": 18}
